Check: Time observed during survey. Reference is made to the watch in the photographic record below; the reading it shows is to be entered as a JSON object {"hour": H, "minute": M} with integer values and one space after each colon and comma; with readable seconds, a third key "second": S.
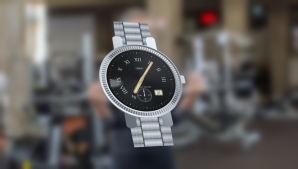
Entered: {"hour": 7, "minute": 6}
